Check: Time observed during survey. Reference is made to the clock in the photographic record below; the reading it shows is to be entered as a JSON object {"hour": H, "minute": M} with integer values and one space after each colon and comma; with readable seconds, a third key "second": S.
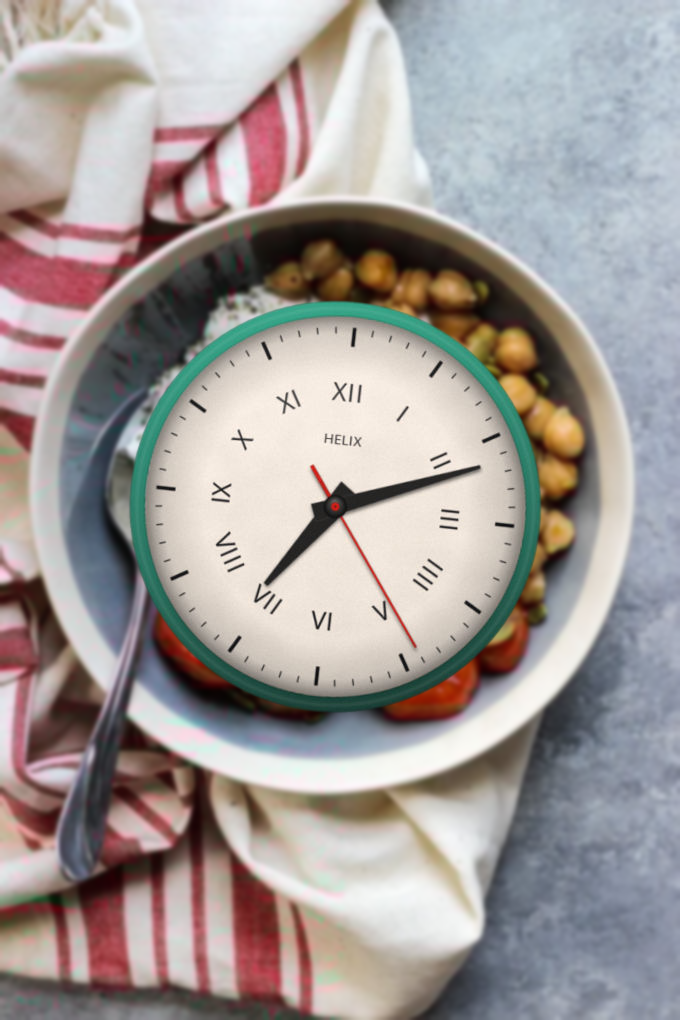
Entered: {"hour": 7, "minute": 11, "second": 24}
